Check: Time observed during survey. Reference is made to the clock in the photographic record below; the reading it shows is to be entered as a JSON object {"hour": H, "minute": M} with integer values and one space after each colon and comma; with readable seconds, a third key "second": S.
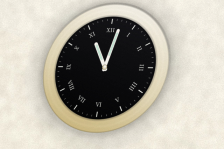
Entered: {"hour": 11, "minute": 2}
